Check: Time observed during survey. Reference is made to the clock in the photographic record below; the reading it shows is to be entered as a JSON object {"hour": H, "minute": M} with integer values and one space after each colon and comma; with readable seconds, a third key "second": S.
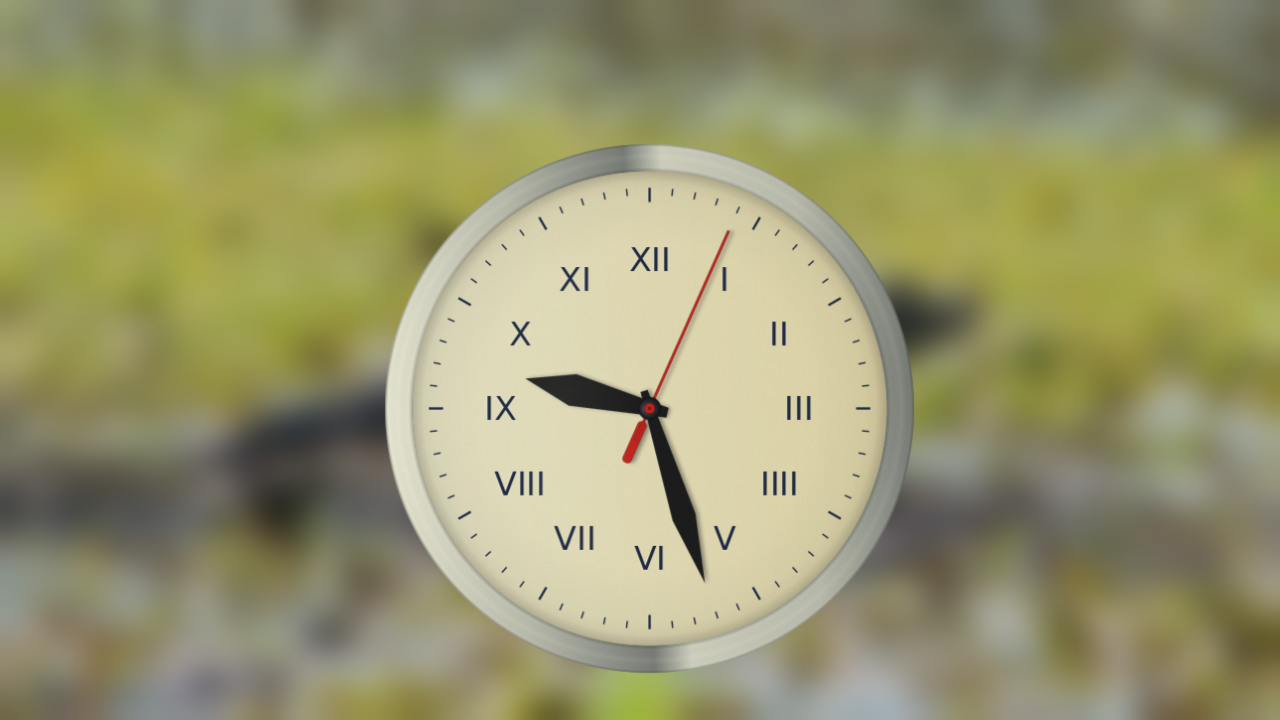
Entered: {"hour": 9, "minute": 27, "second": 4}
